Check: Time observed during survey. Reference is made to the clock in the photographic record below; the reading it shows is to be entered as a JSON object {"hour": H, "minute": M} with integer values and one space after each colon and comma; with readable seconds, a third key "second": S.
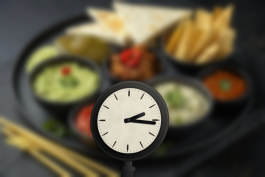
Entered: {"hour": 2, "minute": 16}
